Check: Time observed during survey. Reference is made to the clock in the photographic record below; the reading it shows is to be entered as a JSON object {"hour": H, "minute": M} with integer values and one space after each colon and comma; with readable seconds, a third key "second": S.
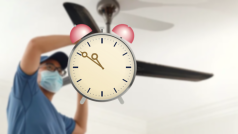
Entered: {"hour": 10, "minute": 51}
